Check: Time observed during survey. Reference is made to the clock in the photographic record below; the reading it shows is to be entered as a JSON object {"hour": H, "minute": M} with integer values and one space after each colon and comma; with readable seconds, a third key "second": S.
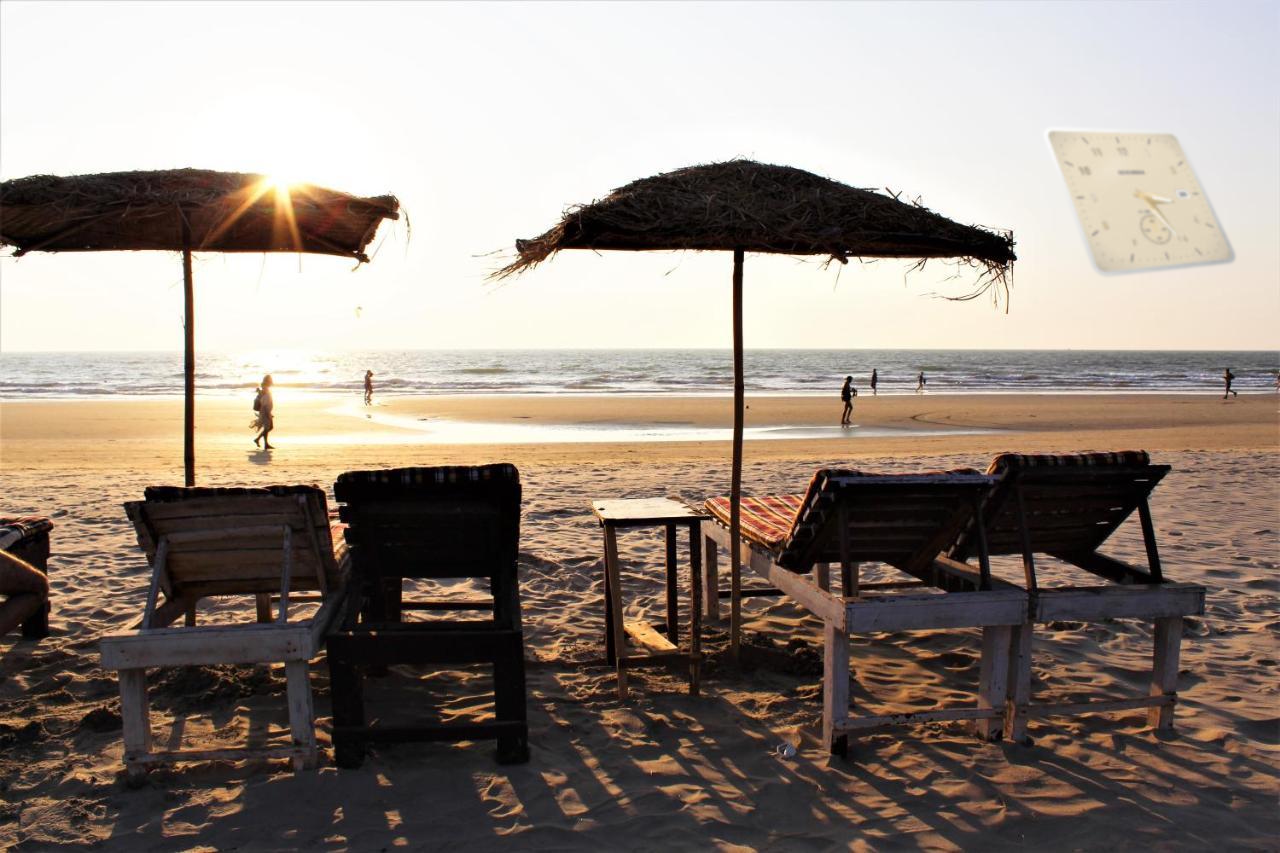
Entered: {"hour": 3, "minute": 26}
